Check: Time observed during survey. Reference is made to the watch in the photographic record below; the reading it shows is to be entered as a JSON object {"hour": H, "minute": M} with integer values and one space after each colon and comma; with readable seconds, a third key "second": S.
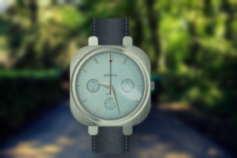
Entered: {"hour": 9, "minute": 27}
